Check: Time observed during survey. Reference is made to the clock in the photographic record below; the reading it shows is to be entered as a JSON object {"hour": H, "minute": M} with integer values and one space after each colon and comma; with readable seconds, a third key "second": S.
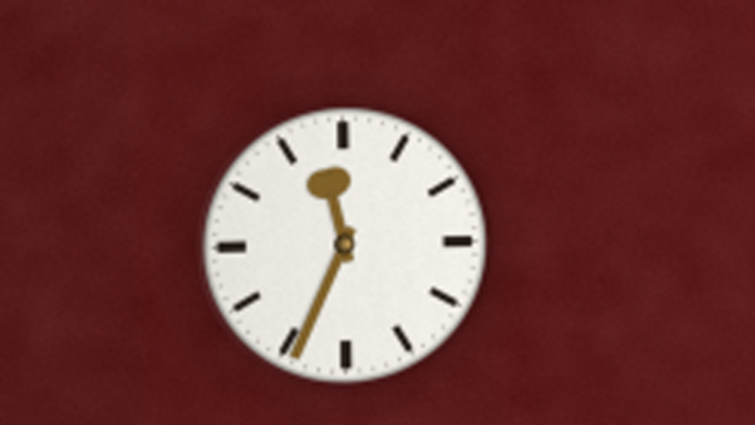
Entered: {"hour": 11, "minute": 34}
